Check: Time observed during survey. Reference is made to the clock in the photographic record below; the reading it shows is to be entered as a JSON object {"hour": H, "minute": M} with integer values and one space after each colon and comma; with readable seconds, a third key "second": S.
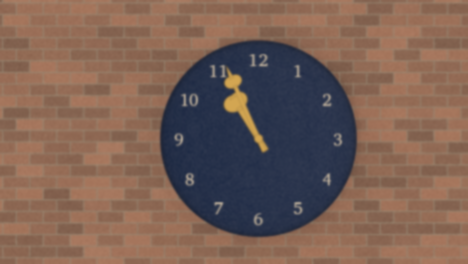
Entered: {"hour": 10, "minute": 56}
